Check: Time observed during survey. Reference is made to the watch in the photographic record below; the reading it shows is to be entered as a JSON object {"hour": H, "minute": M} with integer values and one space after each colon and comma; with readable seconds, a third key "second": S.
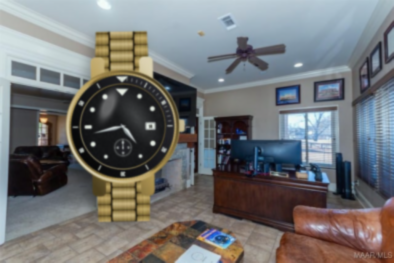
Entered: {"hour": 4, "minute": 43}
